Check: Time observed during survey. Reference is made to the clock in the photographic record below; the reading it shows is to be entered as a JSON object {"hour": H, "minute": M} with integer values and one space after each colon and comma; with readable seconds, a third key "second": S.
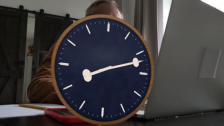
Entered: {"hour": 8, "minute": 12}
